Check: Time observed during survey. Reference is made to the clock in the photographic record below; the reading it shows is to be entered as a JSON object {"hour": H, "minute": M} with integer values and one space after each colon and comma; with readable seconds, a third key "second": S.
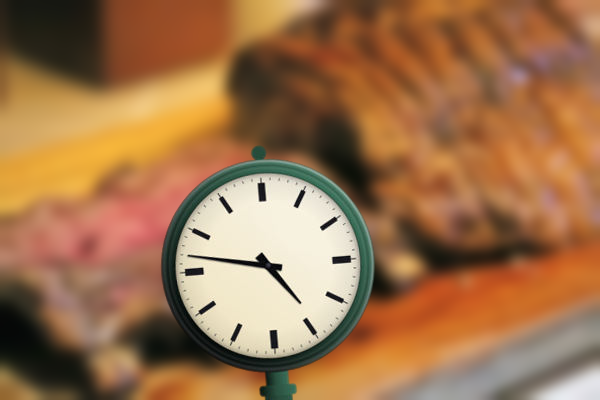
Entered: {"hour": 4, "minute": 47}
